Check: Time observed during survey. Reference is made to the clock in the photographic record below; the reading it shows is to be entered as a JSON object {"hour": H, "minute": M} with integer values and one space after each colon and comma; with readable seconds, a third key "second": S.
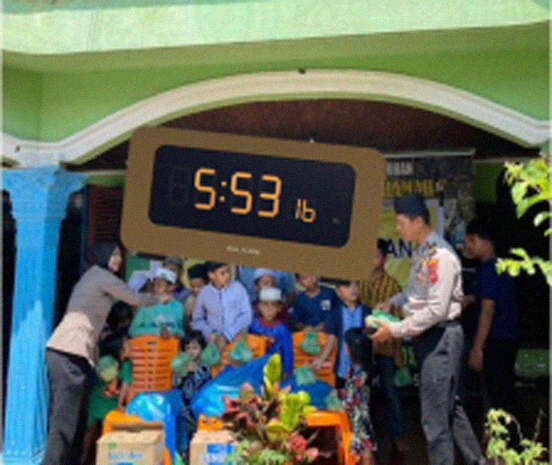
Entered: {"hour": 5, "minute": 53, "second": 16}
